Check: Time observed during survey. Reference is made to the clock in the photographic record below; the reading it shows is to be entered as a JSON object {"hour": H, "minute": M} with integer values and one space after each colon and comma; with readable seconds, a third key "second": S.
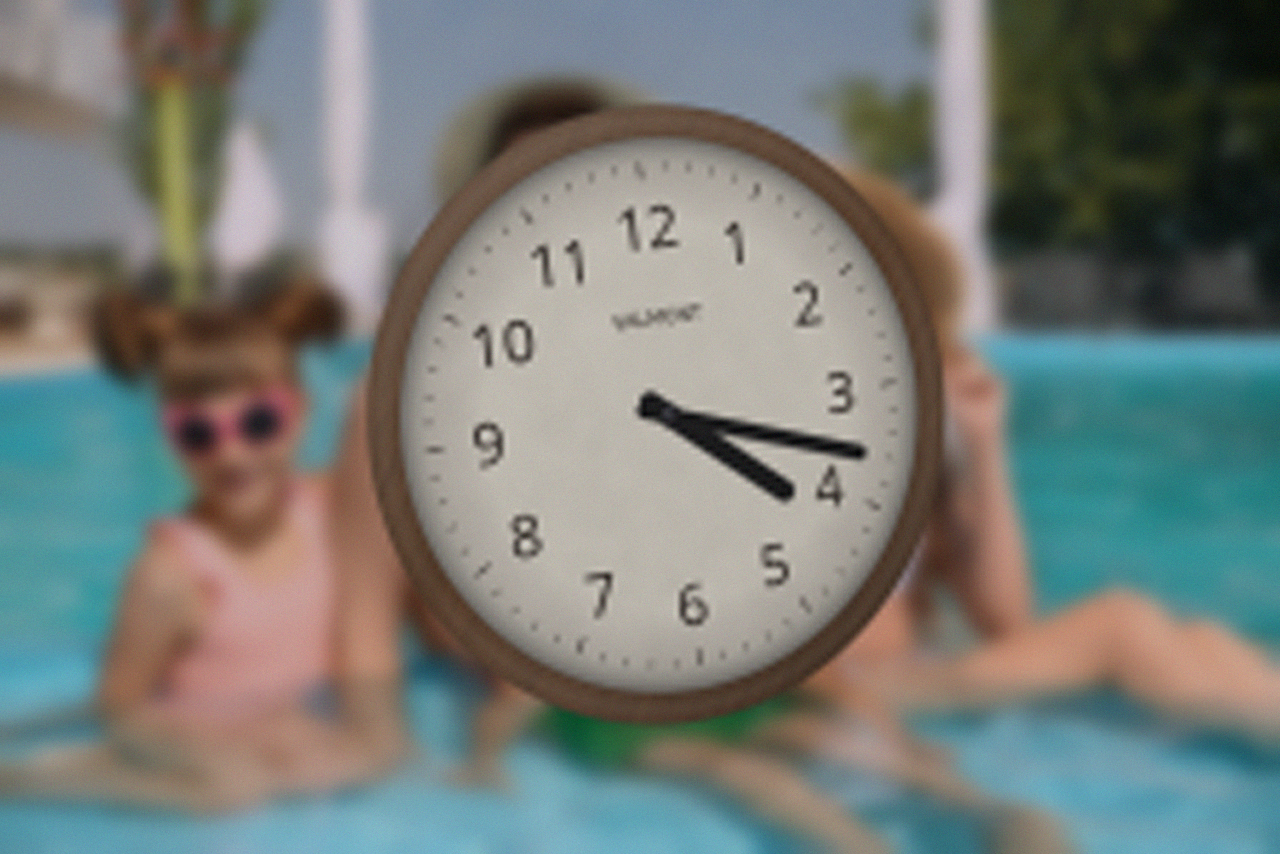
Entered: {"hour": 4, "minute": 18}
